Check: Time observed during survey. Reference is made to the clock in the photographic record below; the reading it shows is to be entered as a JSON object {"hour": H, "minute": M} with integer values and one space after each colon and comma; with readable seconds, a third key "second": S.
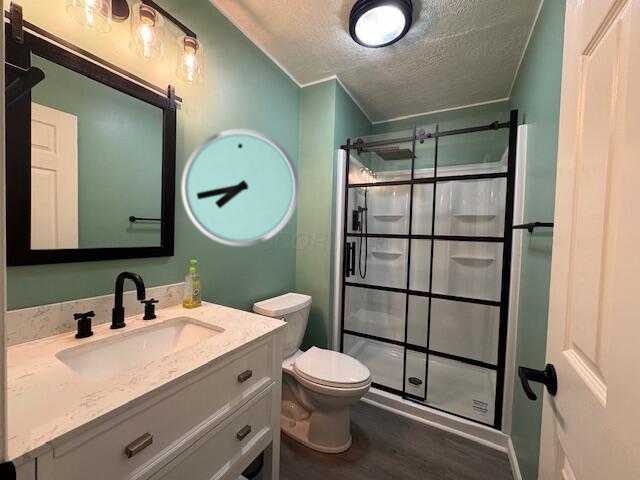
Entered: {"hour": 7, "minute": 43}
